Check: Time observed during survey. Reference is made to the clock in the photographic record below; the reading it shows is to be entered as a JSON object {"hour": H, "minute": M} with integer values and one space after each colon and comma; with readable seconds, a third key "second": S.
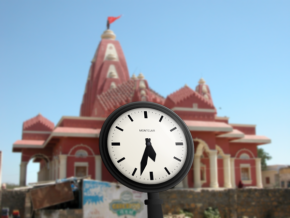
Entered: {"hour": 5, "minute": 33}
